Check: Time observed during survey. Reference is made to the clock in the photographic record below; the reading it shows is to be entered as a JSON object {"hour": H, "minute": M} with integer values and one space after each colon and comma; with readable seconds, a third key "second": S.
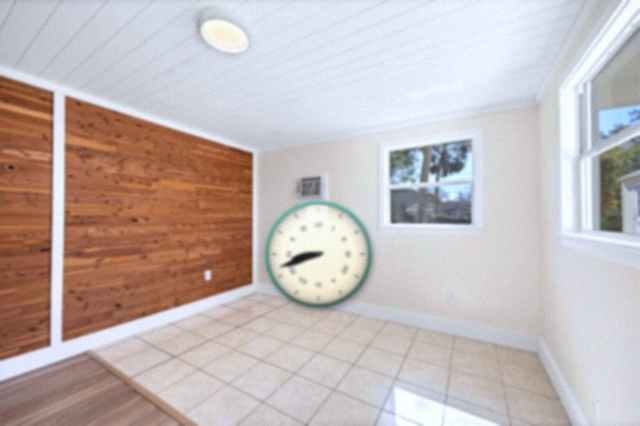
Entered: {"hour": 8, "minute": 42}
